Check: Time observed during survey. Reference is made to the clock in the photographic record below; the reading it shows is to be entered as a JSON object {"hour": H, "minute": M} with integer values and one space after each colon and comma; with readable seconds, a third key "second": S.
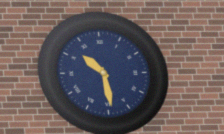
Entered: {"hour": 10, "minute": 29}
